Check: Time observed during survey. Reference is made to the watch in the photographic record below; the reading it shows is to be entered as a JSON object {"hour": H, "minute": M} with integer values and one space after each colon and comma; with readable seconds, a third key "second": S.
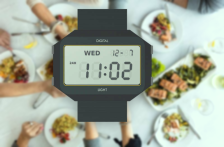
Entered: {"hour": 11, "minute": 2}
